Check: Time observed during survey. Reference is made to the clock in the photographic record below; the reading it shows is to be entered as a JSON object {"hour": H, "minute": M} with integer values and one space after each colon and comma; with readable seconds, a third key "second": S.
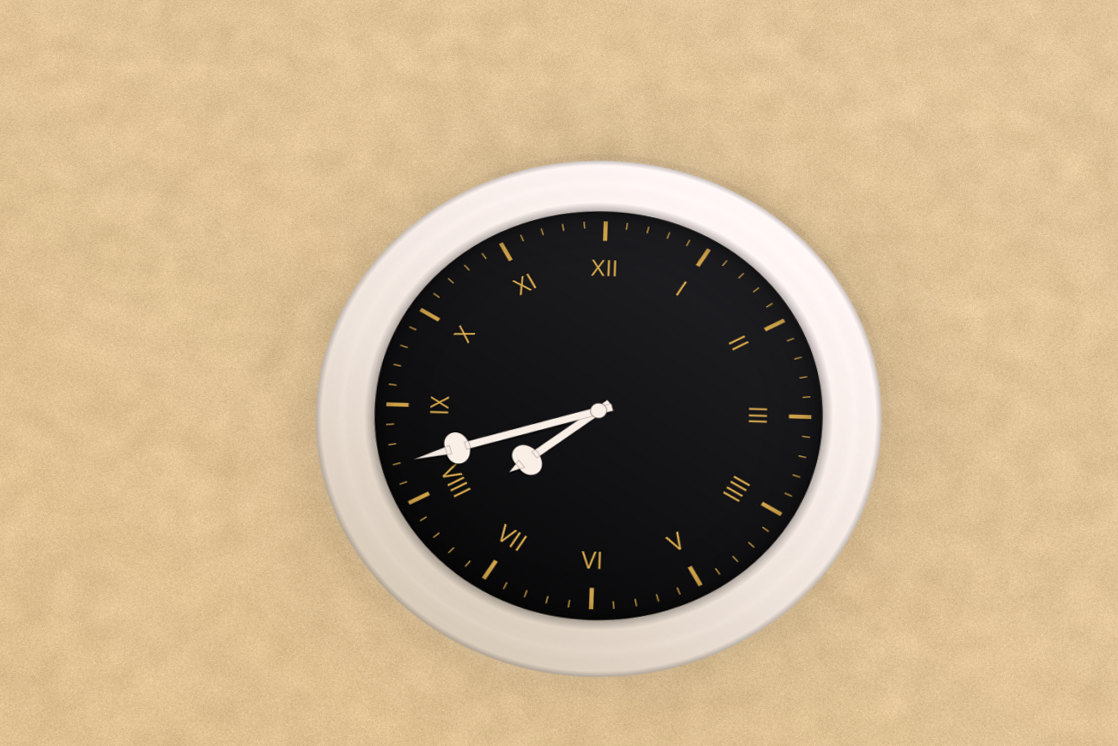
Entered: {"hour": 7, "minute": 42}
